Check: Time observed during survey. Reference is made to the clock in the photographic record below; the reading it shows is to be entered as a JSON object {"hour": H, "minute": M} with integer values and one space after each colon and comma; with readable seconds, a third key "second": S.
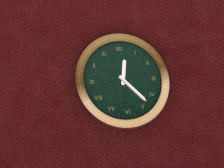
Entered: {"hour": 12, "minute": 23}
